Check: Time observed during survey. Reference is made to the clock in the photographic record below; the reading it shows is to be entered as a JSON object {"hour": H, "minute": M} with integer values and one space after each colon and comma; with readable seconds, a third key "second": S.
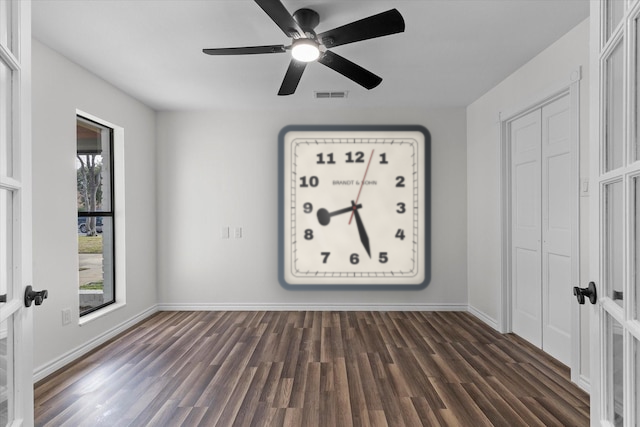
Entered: {"hour": 8, "minute": 27, "second": 3}
